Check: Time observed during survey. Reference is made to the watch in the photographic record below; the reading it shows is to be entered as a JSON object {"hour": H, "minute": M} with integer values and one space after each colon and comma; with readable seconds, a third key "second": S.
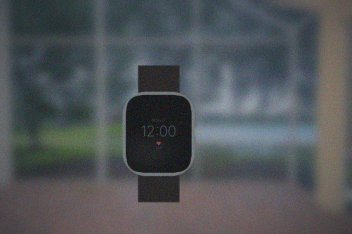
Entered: {"hour": 12, "minute": 0}
